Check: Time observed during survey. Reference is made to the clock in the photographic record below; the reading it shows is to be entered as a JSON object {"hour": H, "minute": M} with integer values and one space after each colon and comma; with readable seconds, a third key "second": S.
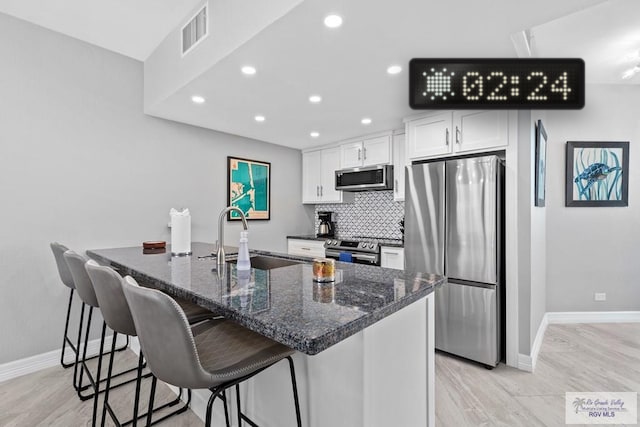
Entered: {"hour": 2, "minute": 24}
